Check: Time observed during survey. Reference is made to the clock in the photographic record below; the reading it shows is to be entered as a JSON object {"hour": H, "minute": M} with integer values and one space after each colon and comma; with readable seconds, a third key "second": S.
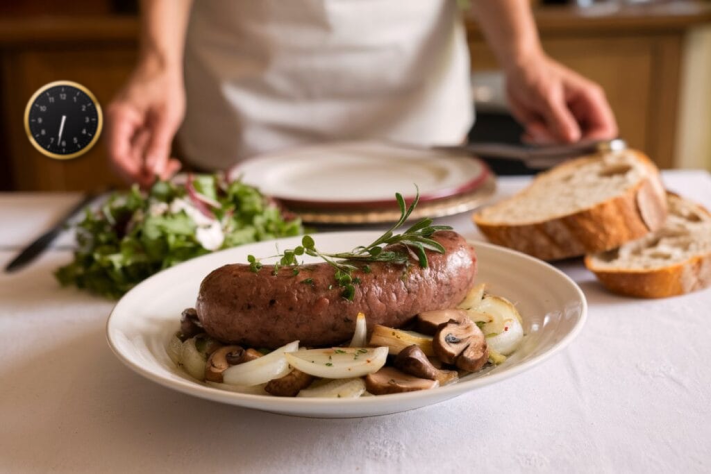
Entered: {"hour": 6, "minute": 32}
